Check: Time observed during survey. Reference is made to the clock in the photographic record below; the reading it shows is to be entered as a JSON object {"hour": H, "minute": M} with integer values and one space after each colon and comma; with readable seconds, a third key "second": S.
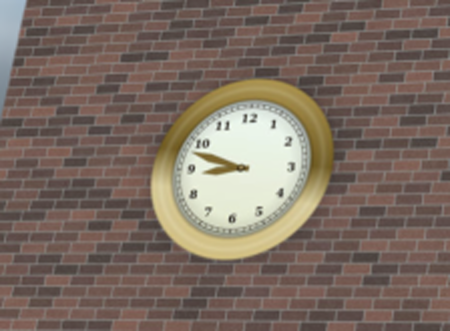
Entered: {"hour": 8, "minute": 48}
